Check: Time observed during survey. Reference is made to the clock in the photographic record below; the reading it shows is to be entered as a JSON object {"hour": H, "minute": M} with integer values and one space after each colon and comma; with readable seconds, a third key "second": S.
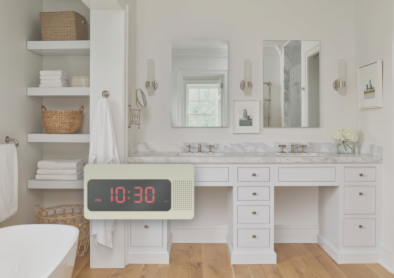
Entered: {"hour": 10, "minute": 30}
